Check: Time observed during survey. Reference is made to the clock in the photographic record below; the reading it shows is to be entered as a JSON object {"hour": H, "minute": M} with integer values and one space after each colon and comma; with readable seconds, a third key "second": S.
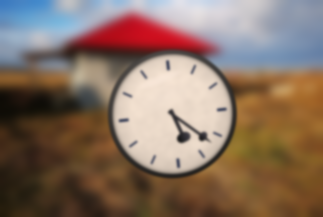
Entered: {"hour": 5, "minute": 22}
